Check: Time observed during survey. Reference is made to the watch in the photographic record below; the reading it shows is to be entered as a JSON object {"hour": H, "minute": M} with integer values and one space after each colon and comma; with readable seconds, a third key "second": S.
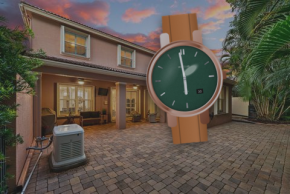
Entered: {"hour": 5, "minute": 59}
